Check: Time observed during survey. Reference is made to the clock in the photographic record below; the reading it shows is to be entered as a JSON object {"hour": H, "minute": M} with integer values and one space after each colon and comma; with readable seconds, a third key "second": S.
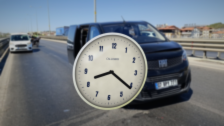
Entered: {"hour": 8, "minute": 21}
